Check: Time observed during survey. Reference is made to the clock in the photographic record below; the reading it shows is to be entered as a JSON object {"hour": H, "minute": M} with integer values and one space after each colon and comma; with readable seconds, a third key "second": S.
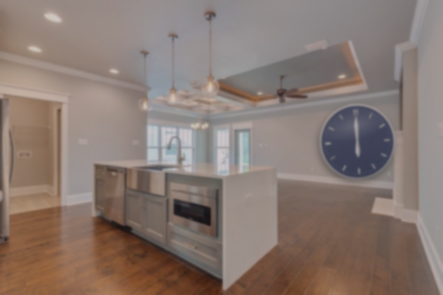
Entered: {"hour": 6, "minute": 0}
